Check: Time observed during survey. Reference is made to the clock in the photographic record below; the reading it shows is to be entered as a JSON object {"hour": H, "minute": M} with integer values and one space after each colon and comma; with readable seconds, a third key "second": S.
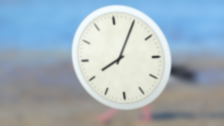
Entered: {"hour": 8, "minute": 5}
